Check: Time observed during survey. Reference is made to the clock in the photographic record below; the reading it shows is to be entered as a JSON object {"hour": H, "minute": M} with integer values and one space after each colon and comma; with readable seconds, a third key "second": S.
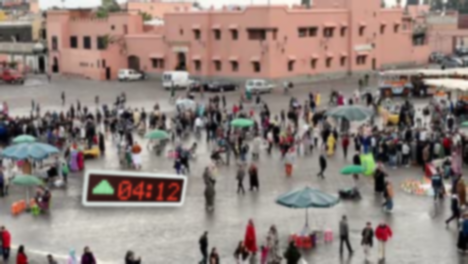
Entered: {"hour": 4, "minute": 12}
